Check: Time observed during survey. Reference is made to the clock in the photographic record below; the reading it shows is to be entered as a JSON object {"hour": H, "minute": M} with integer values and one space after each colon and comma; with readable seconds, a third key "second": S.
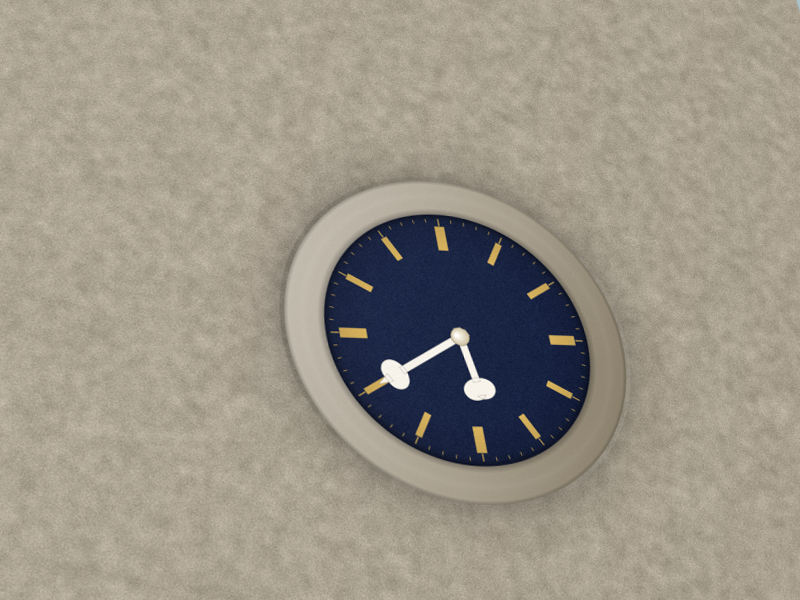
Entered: {"hour": 5, "minute": 40}
